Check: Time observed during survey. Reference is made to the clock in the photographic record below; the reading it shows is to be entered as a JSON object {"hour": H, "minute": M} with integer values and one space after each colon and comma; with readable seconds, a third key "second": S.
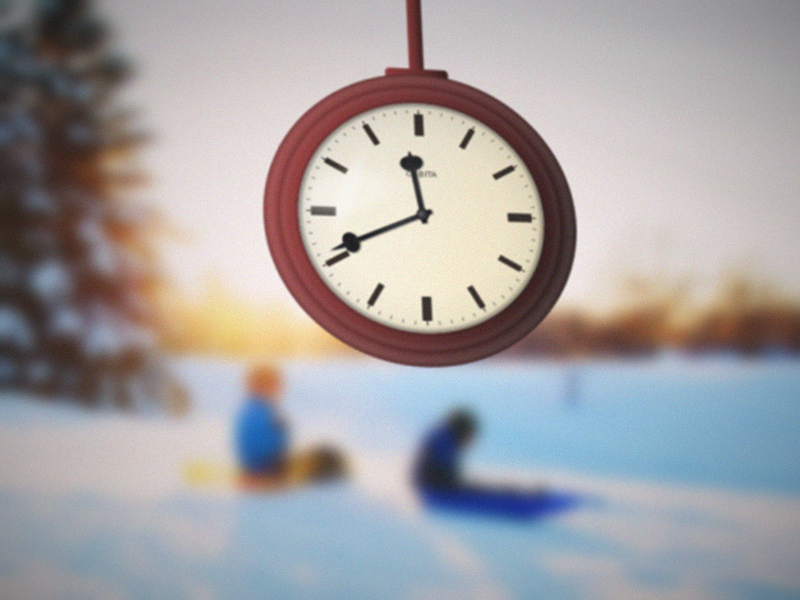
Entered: {"hour": 11, "minute": 41}
